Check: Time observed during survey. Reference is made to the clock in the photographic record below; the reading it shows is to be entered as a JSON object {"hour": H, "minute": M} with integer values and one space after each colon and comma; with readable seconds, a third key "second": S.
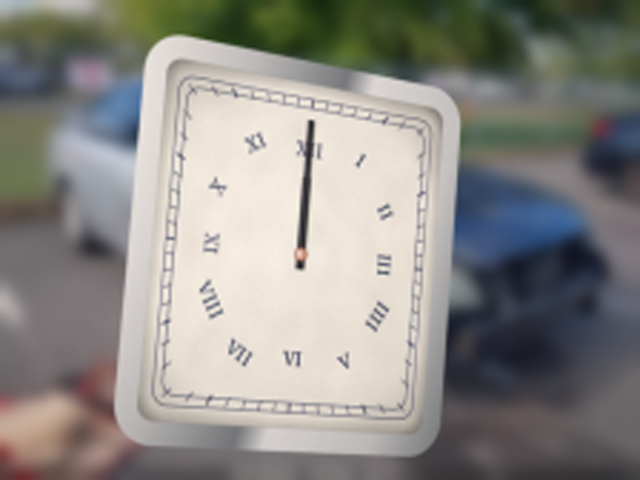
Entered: {"hour": 12, "minute": 0}
